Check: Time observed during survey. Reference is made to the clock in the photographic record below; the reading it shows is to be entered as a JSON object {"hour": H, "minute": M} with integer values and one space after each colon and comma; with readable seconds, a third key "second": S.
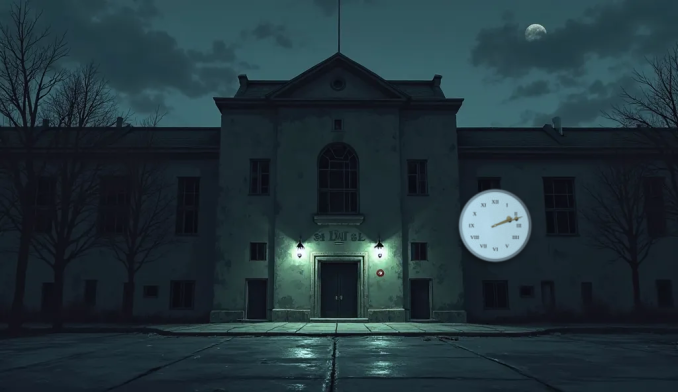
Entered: {"hour": 2, "minute": 12}
